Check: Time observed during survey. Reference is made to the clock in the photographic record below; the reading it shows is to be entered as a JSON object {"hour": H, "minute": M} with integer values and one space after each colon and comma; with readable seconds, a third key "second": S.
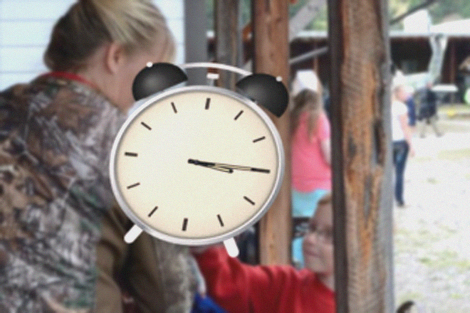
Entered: {"hour": 3, "minute": 15}
